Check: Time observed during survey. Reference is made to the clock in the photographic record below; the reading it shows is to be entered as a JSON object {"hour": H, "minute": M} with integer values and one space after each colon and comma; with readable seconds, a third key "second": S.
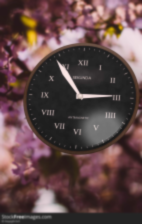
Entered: {"hour": 2, "minute": 54}
